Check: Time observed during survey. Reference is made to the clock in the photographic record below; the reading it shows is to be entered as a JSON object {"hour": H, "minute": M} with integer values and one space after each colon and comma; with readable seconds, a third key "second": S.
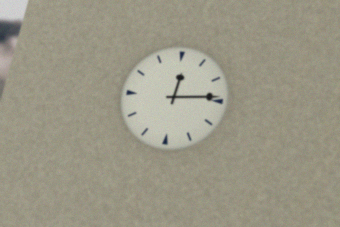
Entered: {"hour": 12, "minute": 14}
